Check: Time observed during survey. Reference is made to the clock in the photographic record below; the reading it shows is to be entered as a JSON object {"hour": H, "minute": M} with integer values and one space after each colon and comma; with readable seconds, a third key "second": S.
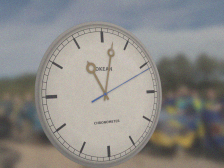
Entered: {"hour": 11, "minute": 2, "second": 11}
